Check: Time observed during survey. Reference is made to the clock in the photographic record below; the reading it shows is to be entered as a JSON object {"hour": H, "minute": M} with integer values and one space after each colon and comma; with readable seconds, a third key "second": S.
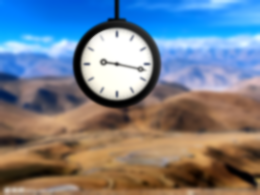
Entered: {"hour": 9, "minute": 17}
